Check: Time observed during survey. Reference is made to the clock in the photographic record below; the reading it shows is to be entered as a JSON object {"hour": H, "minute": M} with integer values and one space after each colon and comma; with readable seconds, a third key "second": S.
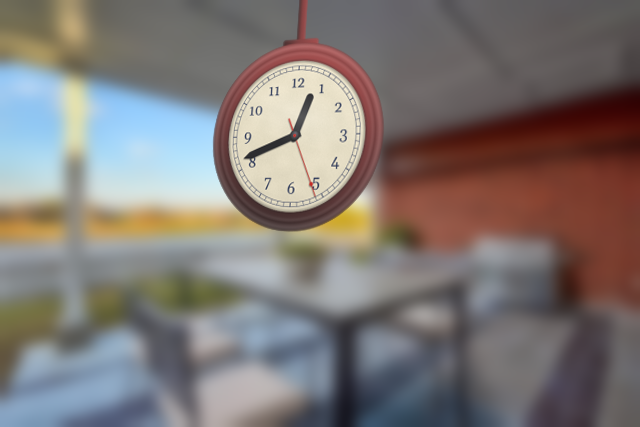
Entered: {"hour": 12, "minute": 41, "second": 26}
